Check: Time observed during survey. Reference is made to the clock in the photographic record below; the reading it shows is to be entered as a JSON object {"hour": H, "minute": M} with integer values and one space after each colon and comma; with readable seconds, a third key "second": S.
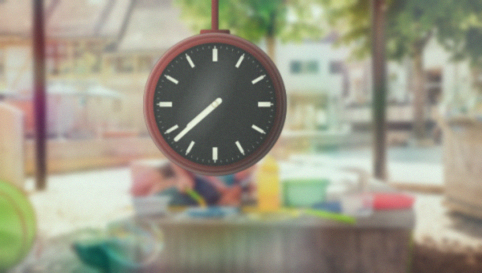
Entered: {"hour": 7, "minute": 38}
